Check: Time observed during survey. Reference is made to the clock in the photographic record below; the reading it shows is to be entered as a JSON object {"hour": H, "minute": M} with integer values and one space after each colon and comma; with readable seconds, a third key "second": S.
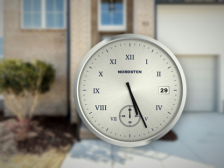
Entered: {"hour": 5, "minute": 26}
